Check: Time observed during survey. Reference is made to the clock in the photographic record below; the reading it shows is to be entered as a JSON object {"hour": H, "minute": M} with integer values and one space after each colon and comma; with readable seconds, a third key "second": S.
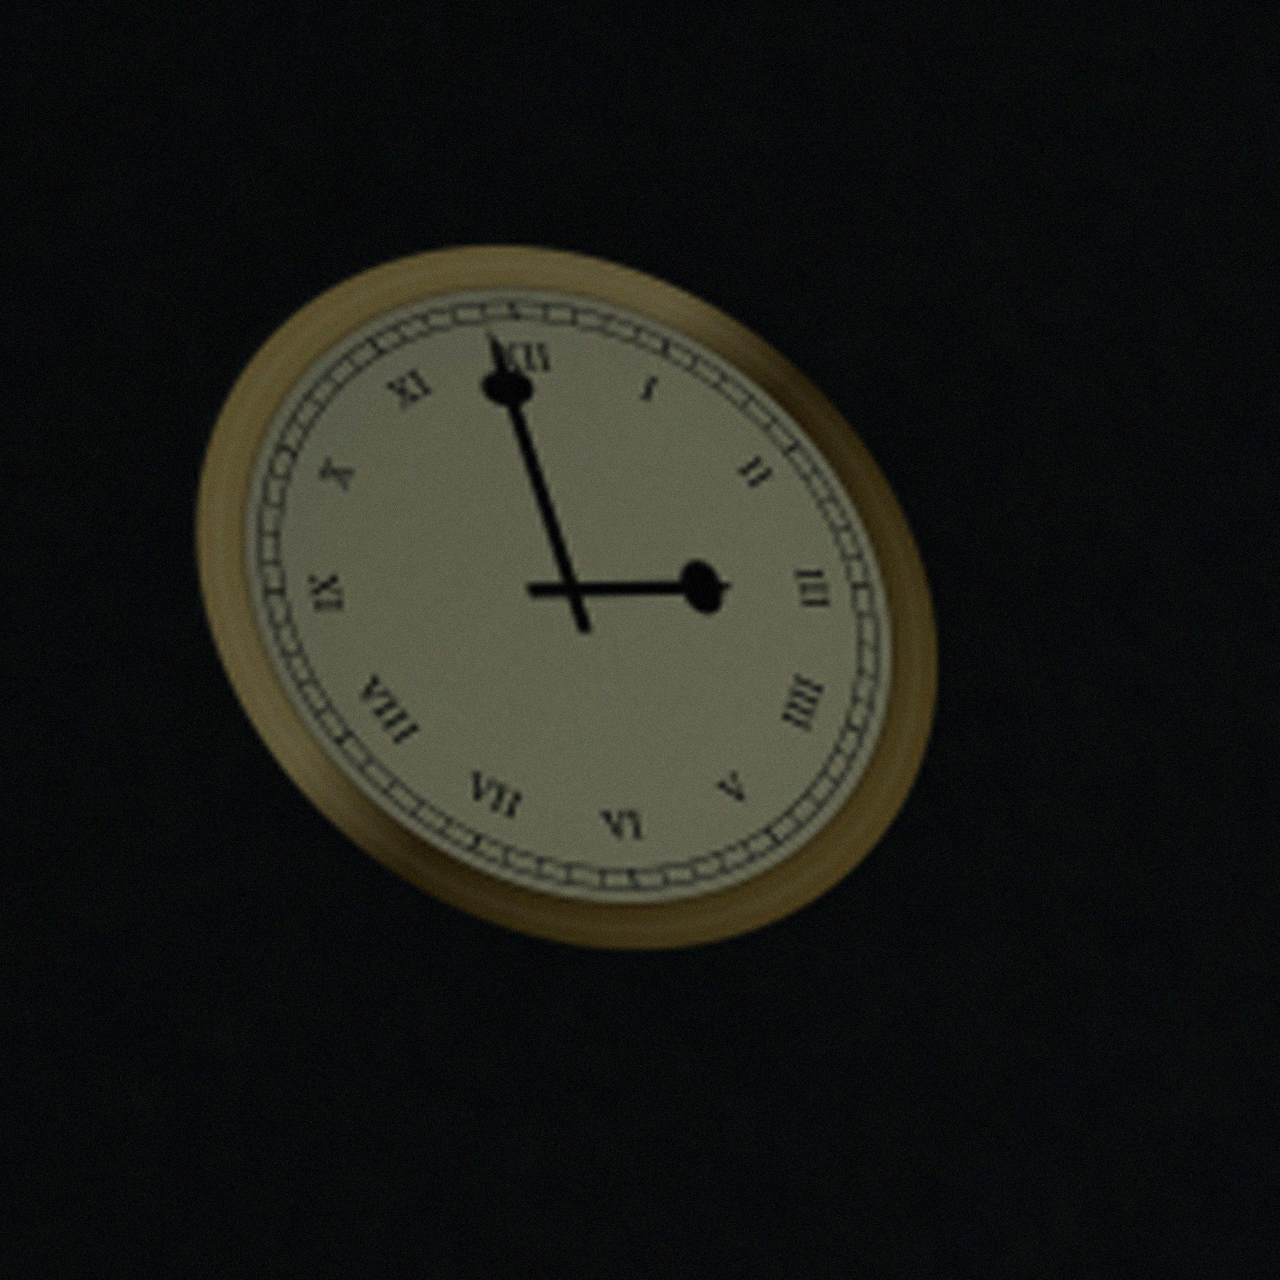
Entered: {"hour": 2, "minute": 59}
